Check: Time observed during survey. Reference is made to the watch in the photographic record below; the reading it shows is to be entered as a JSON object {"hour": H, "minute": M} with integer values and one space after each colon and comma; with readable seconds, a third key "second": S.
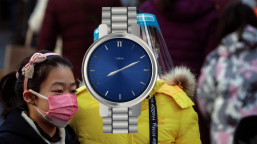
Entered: {"hour": 8, "minute": 11}
